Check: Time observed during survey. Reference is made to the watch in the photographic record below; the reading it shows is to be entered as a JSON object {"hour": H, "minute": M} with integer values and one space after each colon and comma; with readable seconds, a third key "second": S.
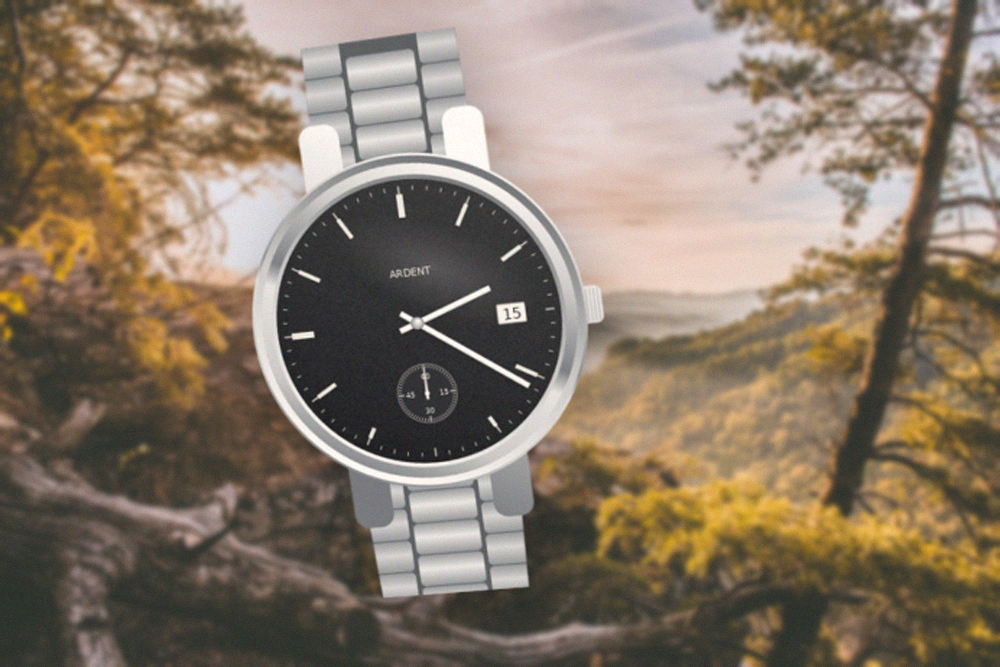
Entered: {"hour": 2, "minute": 21}
